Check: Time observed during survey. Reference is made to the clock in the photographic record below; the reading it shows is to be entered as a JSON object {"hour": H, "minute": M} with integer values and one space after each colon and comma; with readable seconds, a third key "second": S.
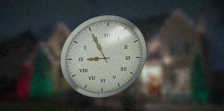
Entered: {"hour": 8, "minute": 55}
